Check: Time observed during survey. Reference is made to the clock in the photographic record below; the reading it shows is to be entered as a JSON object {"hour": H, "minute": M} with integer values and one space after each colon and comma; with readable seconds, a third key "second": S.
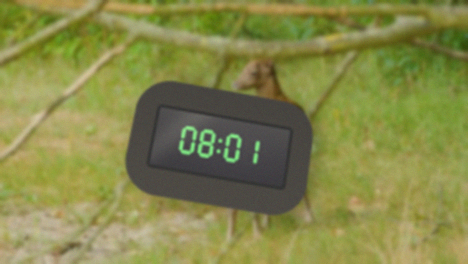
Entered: {"hour": 8, "minute": 1}
